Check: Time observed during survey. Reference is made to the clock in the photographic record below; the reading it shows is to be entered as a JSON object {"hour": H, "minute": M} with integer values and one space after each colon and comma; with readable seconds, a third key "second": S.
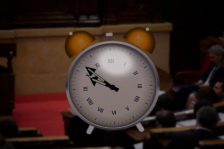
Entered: {"hour": 9, "minute": 52}
